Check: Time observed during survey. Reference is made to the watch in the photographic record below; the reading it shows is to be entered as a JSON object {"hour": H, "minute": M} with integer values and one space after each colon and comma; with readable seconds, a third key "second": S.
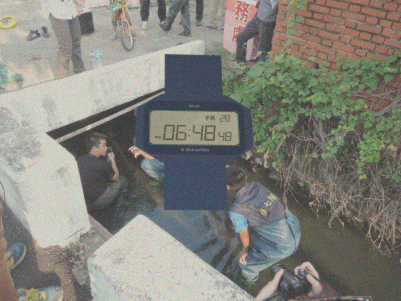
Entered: {"hour": 6, "minute": 48, "second": 48}
